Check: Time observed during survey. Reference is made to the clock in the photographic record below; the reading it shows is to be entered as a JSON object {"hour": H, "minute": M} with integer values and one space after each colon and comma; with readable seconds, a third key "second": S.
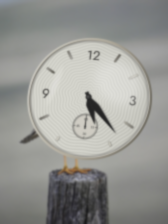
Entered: {"hour": 5, "minute": 23}
